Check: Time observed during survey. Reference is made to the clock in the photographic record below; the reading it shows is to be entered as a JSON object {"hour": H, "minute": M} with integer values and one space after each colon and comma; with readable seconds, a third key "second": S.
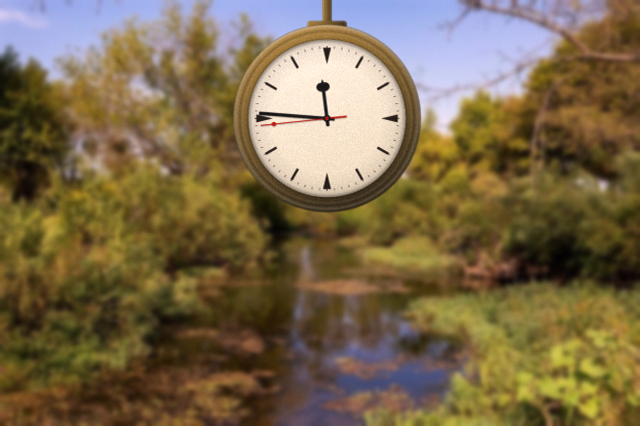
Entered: {"hour": 11, "minute": 45, "second": 44}
